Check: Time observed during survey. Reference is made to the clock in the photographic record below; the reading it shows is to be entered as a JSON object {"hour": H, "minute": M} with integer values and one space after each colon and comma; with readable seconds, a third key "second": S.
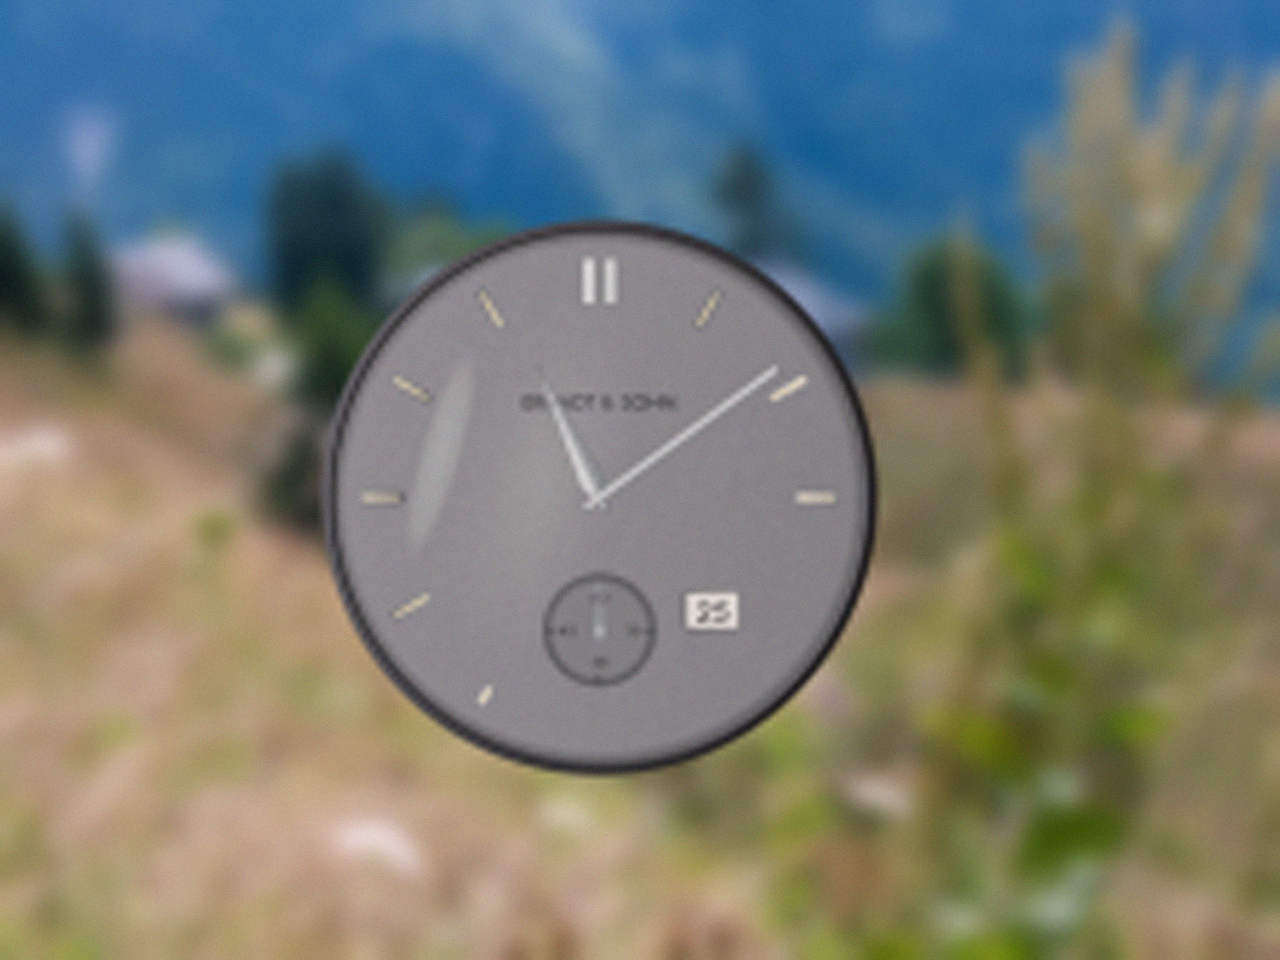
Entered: {"hour": 11, "minute": 9}
